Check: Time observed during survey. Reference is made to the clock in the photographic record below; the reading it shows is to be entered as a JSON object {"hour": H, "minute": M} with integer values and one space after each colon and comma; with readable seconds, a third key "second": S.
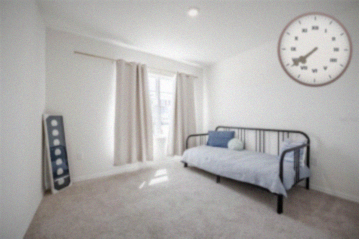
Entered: {"hour": 7, "minute": 39}
